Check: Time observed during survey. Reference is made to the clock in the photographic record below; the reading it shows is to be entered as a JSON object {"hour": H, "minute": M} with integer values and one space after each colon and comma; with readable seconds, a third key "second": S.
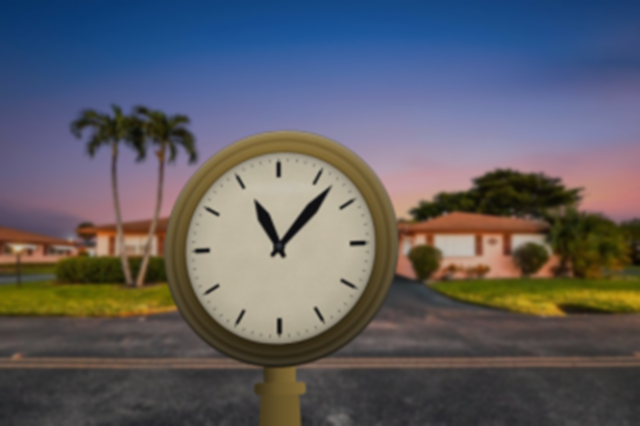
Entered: {"hour": 11, "minute": 7}
